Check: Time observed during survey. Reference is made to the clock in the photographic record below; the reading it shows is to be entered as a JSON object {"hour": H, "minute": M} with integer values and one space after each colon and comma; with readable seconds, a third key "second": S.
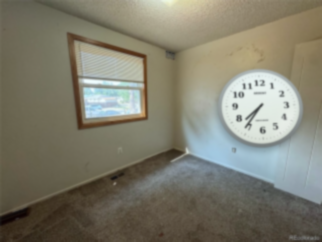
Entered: {"hour": 7, "minute": 36}
